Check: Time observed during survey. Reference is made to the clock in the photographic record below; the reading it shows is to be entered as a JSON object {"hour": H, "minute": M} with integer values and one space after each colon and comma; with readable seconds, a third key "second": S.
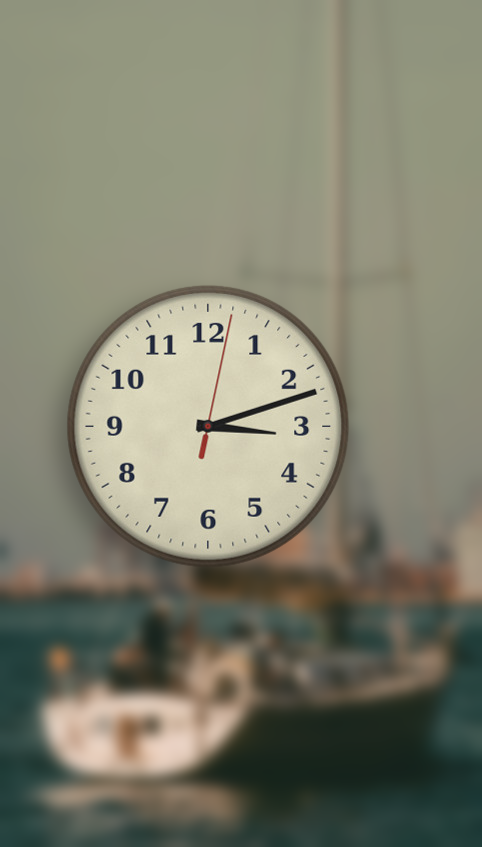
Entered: {"hour": 3, "minute": 12, "second": 2}
